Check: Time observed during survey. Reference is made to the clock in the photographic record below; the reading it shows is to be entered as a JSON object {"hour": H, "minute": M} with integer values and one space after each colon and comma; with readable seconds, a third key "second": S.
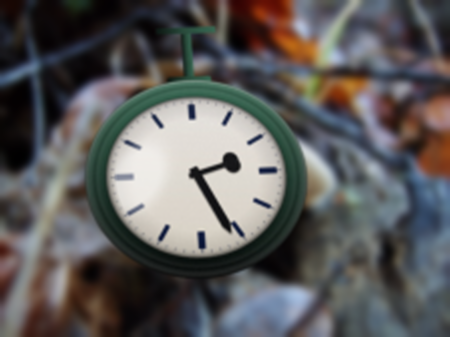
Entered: {"hour": 2, "minute": 26}
